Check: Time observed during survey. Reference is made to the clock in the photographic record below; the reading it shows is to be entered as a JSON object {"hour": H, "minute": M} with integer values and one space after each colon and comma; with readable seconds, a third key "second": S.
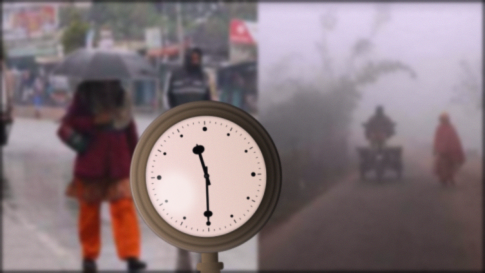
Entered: {"hour": 11, "minute": 30}
